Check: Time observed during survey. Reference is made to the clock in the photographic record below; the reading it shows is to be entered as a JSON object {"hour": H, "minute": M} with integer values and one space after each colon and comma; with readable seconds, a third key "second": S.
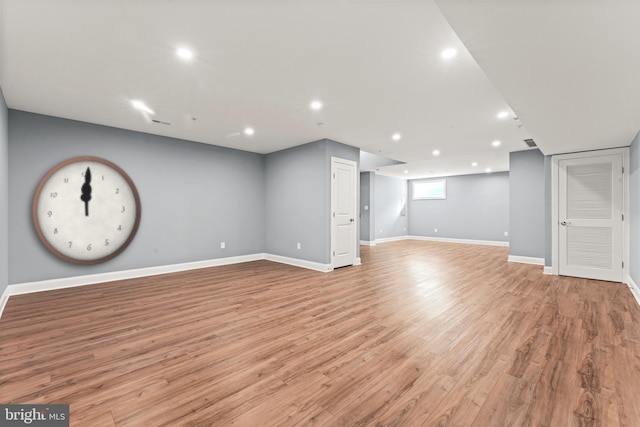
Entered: {"hour": 12, "minute": 1}
